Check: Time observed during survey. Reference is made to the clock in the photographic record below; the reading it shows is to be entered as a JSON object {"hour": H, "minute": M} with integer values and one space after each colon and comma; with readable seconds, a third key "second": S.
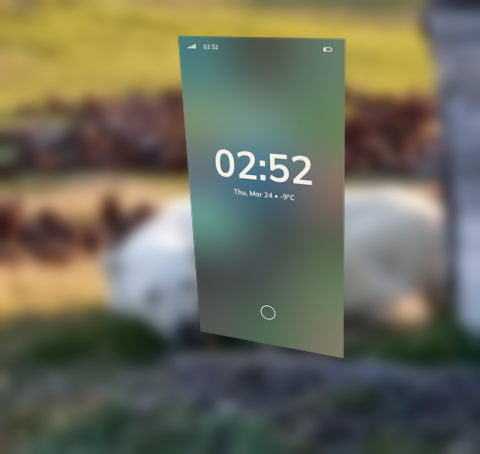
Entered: {"hour": 2, "minute": 52}
